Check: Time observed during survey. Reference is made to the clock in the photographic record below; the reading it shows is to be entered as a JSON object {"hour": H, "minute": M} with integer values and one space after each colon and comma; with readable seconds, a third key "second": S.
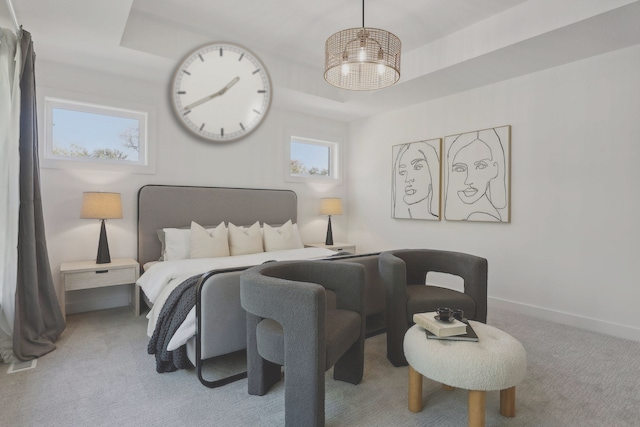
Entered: {"hour": 1, "minute": 41}
